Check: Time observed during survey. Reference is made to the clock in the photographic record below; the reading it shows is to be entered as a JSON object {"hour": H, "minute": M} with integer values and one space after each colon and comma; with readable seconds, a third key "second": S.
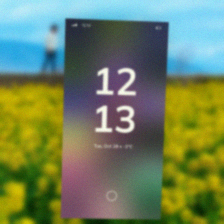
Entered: {"hour": 12, "minute": 13}
